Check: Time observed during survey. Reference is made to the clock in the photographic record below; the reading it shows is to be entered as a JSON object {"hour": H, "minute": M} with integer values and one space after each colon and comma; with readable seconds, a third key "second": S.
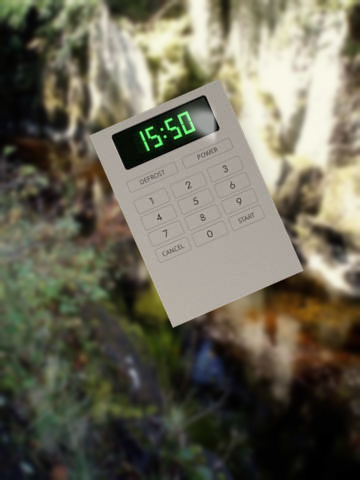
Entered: {"hour": 15, "minute": 50}
